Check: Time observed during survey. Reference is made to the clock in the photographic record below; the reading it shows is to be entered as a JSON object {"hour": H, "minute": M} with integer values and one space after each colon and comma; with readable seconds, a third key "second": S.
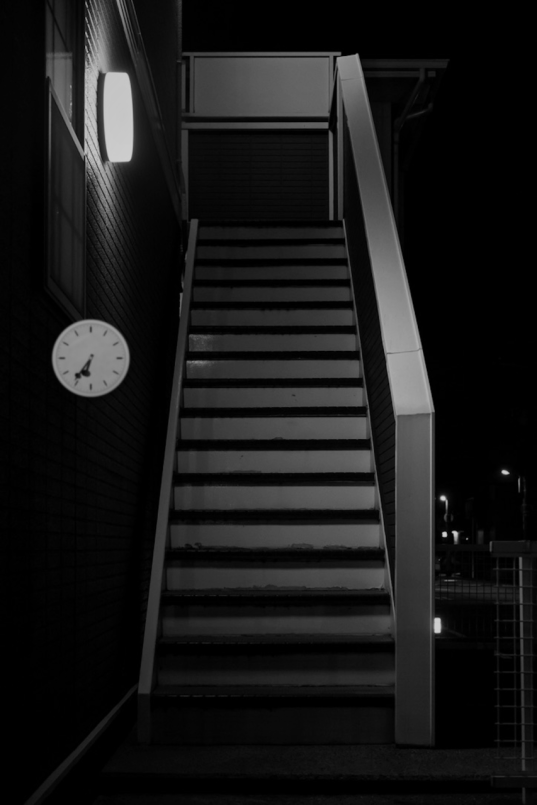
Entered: {"hour": 6, "minute": 36}
